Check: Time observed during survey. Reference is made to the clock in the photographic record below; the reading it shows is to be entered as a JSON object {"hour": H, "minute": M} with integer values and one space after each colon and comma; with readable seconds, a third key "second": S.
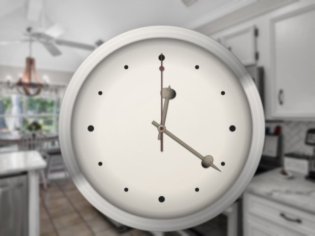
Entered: {"hour": 12, "minute": 21, "second": 0}
